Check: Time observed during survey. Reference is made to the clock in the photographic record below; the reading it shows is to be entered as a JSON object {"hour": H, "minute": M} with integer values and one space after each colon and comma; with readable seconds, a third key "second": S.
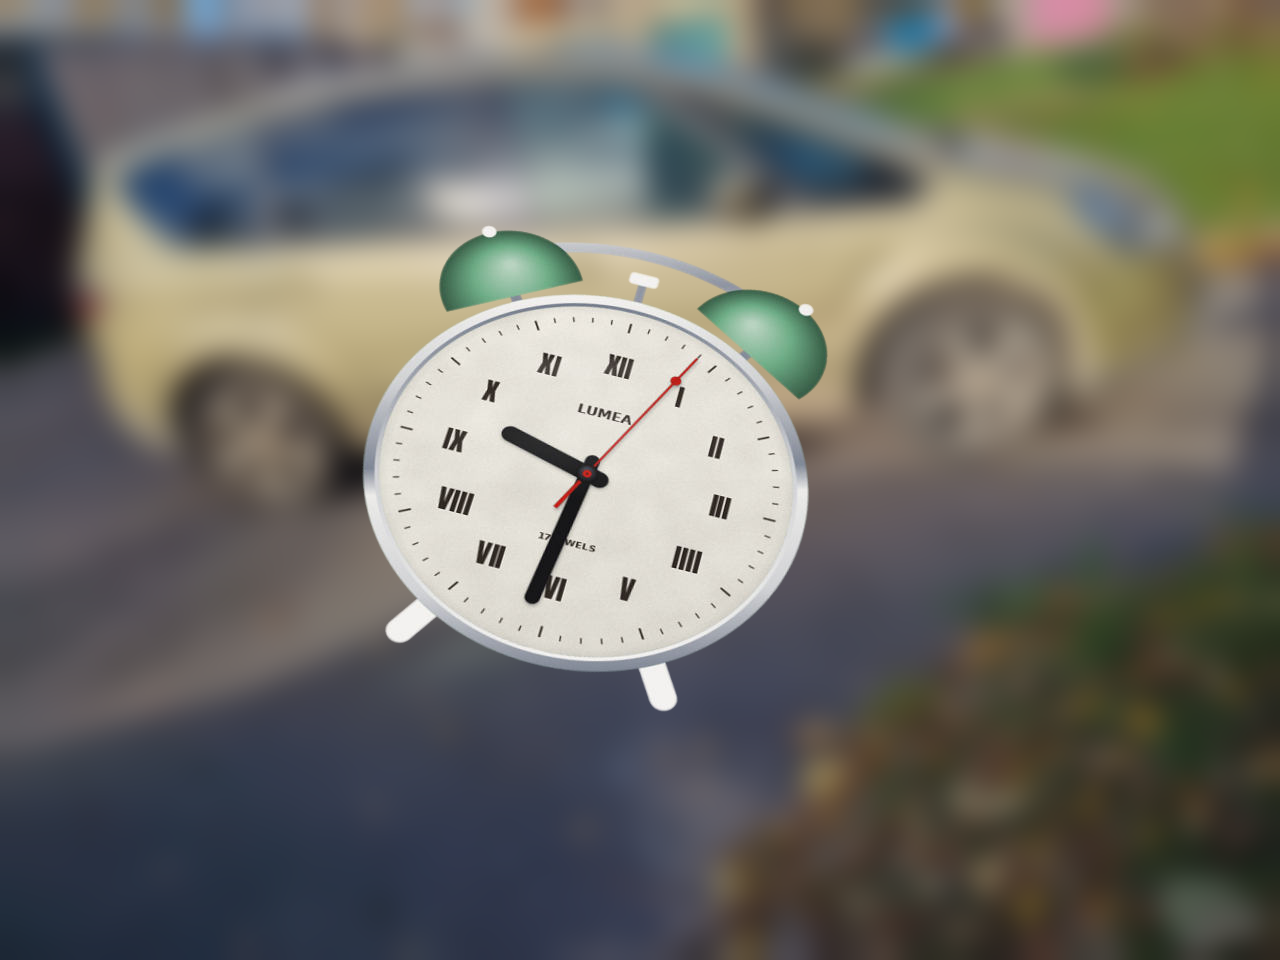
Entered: {"hour": 9, "minute": 31, "second": 4}
